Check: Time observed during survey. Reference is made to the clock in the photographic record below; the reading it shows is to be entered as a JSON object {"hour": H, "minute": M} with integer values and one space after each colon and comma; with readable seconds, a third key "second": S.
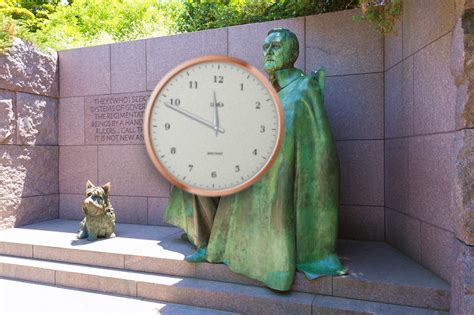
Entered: {"hour": 11, "minute": 49}
